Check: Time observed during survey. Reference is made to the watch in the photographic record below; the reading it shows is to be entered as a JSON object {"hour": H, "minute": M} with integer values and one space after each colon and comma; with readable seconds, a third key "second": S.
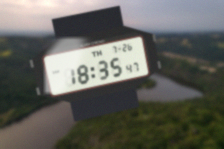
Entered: {"hour": 18, "minute": 35}
